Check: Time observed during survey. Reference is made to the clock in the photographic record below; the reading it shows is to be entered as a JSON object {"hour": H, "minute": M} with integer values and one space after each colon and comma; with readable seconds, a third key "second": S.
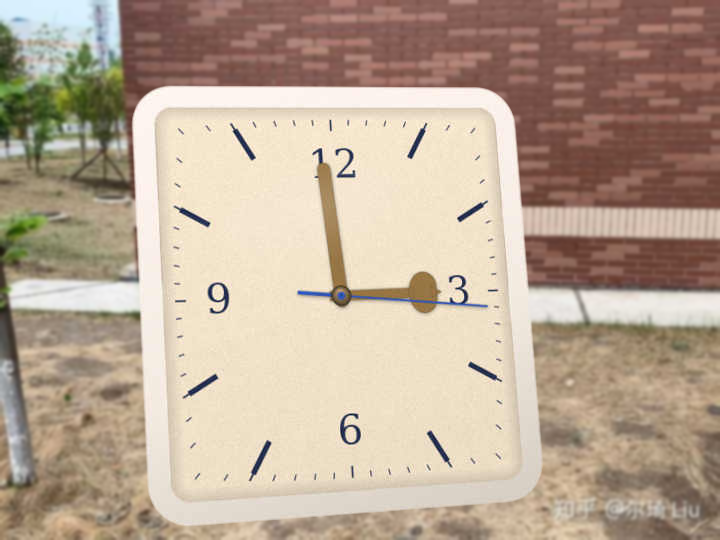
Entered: {"hour": 2, "minute": 59, "second": 16}
